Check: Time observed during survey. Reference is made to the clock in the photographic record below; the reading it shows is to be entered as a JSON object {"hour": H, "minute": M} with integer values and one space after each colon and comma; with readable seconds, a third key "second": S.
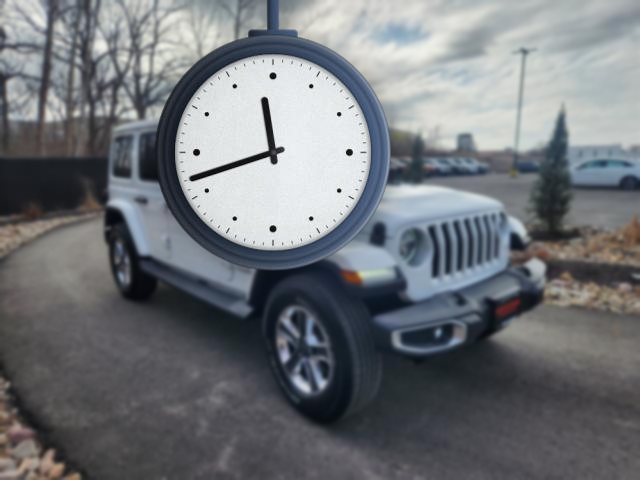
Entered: {"hour": 11, "minute": 42}
